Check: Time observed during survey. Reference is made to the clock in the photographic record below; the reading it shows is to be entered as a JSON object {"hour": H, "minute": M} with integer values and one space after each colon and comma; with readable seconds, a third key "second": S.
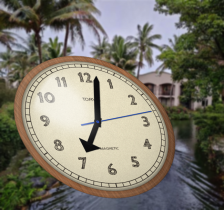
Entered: {"hour": 7, "minute": 2, "second": 13}
